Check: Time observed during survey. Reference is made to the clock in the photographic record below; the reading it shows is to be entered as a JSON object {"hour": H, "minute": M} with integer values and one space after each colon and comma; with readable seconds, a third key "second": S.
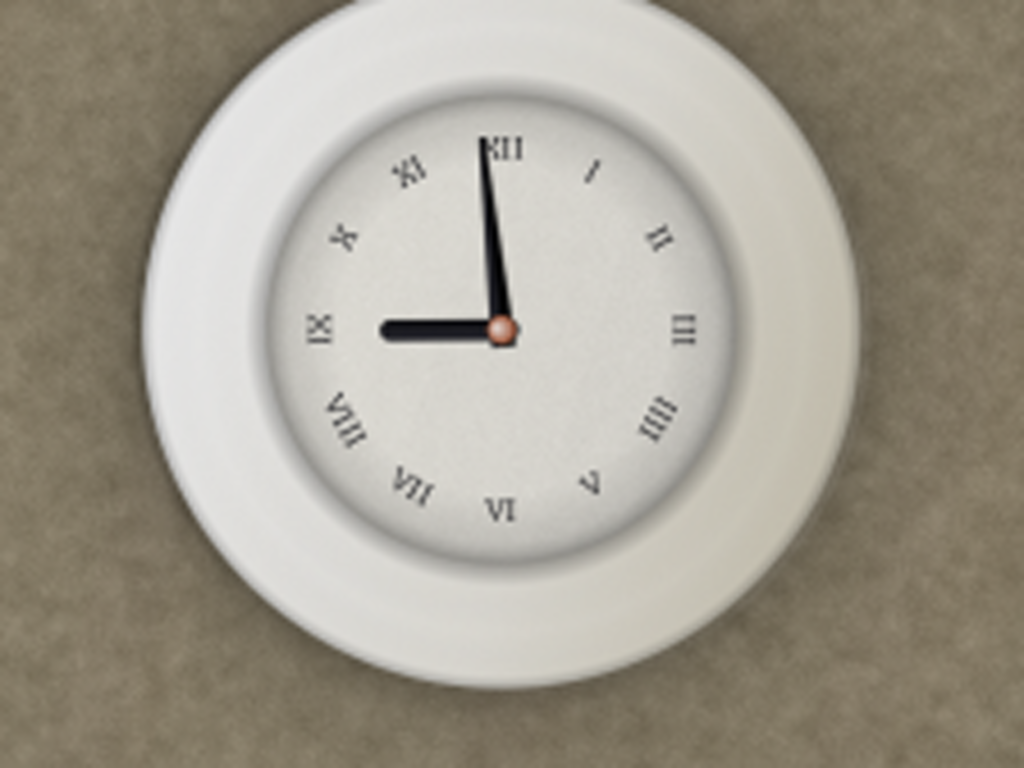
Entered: {"hour": 8, "minute": 59}
